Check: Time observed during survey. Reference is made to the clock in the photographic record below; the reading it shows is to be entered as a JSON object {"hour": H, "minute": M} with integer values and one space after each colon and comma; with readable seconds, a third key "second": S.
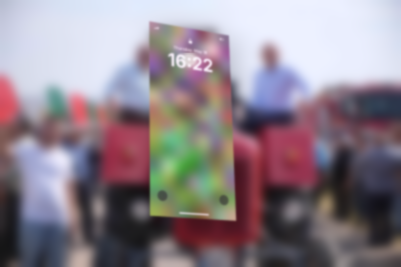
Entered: {"hour": 16, "minute": 22}
